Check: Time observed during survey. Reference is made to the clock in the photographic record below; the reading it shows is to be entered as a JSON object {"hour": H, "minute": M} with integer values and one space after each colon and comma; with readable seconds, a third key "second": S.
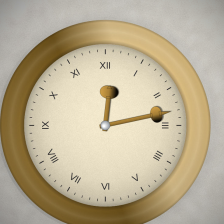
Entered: {"hour": 12, "minute": 13}
